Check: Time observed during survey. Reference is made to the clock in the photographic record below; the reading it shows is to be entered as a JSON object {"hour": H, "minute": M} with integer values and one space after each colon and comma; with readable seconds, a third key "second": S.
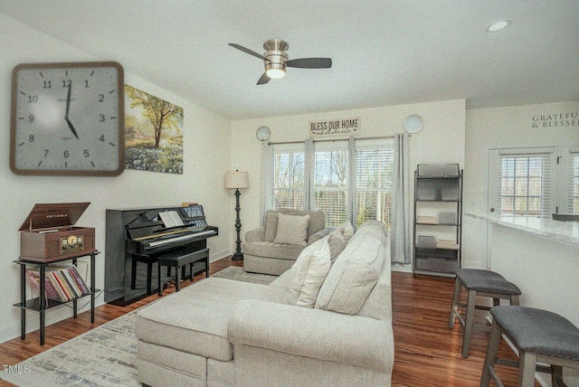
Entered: {"hour": 5, "minute": 1}
